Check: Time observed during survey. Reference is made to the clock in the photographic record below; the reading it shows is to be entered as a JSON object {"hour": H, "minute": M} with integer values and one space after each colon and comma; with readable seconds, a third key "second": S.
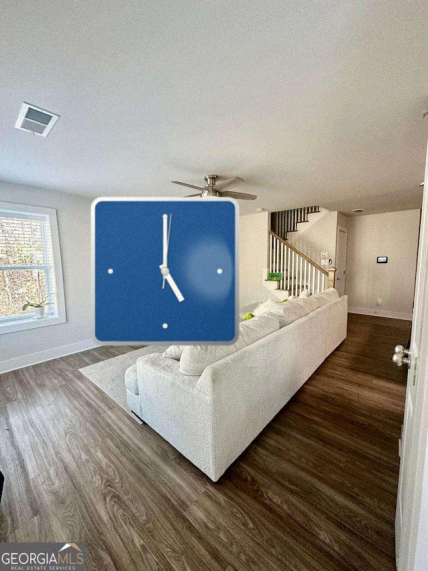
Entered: {"hour": 5, "minute": 0, "second": 1}
